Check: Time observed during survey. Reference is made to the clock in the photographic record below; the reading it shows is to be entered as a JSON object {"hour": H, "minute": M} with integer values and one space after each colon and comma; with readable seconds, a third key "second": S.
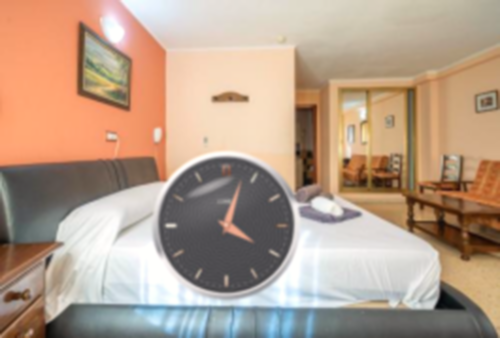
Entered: {"hour": 4, "minute": 3}
